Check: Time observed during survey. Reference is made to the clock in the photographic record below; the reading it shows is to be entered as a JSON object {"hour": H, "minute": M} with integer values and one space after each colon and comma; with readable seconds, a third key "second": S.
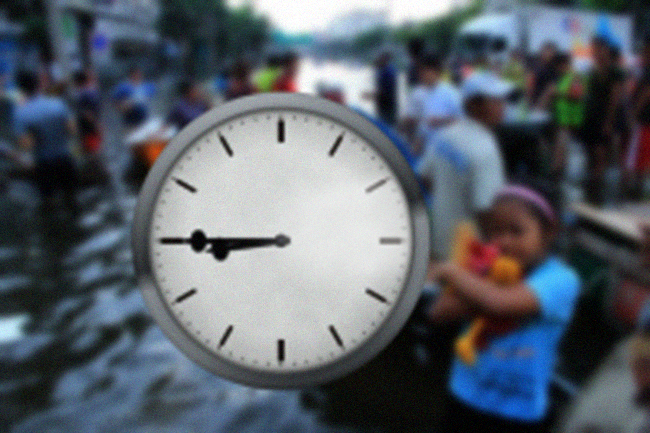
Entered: {"hour": 8, "minute": 45}
